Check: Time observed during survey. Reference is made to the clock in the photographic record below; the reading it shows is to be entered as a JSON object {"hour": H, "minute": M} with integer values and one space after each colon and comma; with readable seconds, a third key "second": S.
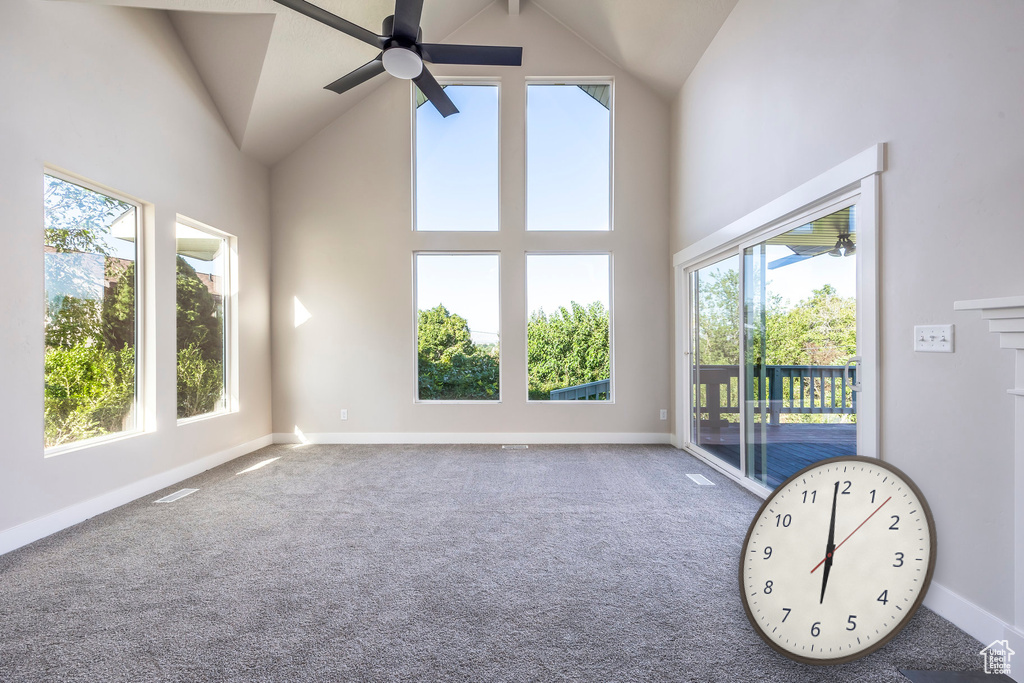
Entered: {"hour": 5, "minute": 59, "second": 7}
